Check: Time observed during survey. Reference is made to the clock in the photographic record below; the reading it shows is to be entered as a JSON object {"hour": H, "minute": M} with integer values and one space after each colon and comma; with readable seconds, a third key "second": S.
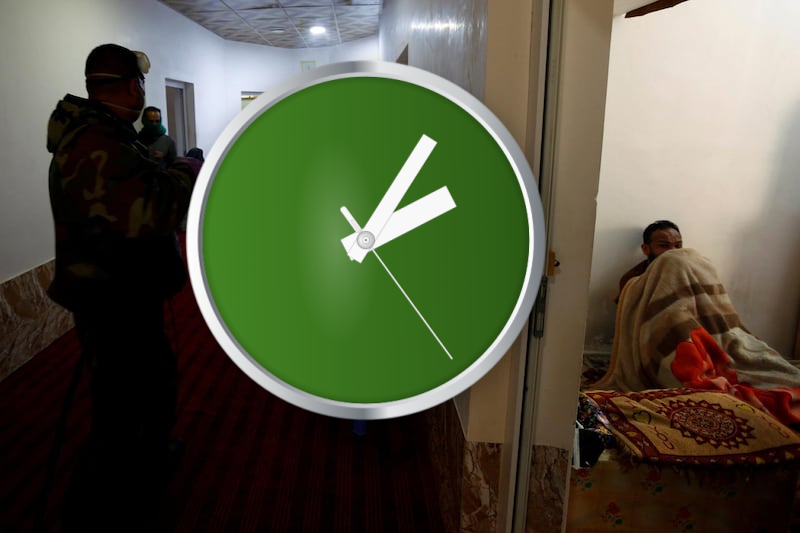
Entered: {"hour": 2, "minute": 5, "second": 24}
